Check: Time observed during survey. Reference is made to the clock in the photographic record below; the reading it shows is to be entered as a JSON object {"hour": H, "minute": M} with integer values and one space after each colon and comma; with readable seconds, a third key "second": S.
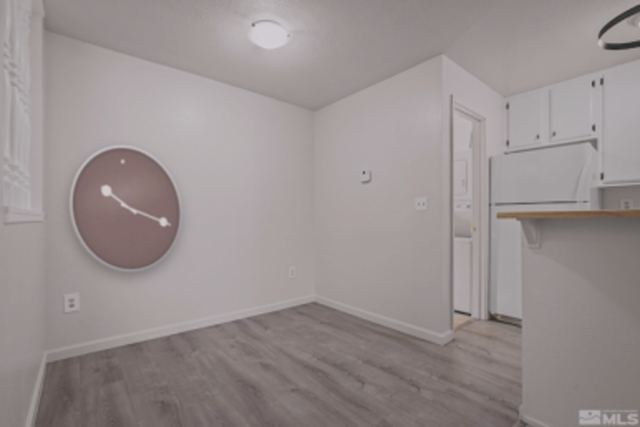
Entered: {"hour": 10, "minute": 19}
